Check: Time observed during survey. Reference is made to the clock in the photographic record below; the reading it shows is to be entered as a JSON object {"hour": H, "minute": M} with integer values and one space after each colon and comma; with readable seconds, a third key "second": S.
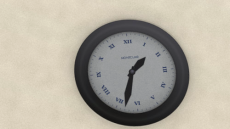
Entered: {"hour": 1, "minute": 33}
